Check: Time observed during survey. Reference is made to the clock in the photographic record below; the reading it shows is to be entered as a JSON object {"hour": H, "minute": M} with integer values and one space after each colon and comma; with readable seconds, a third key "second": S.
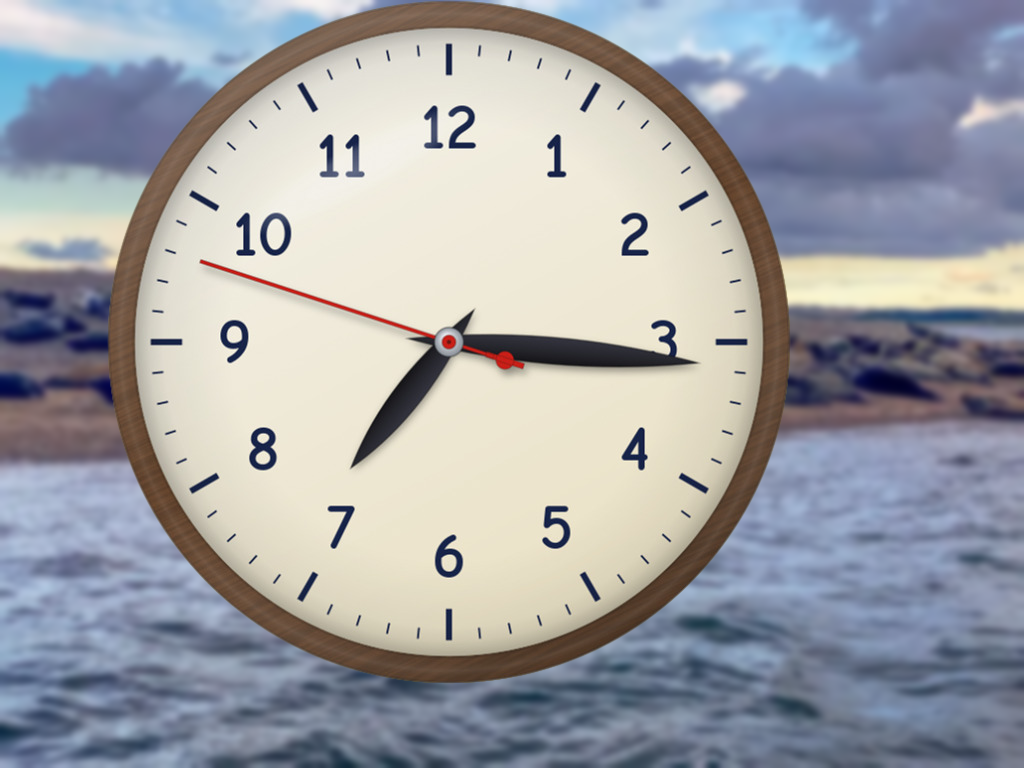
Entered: {"hour": 7, "minute": 15, "second": 48}
